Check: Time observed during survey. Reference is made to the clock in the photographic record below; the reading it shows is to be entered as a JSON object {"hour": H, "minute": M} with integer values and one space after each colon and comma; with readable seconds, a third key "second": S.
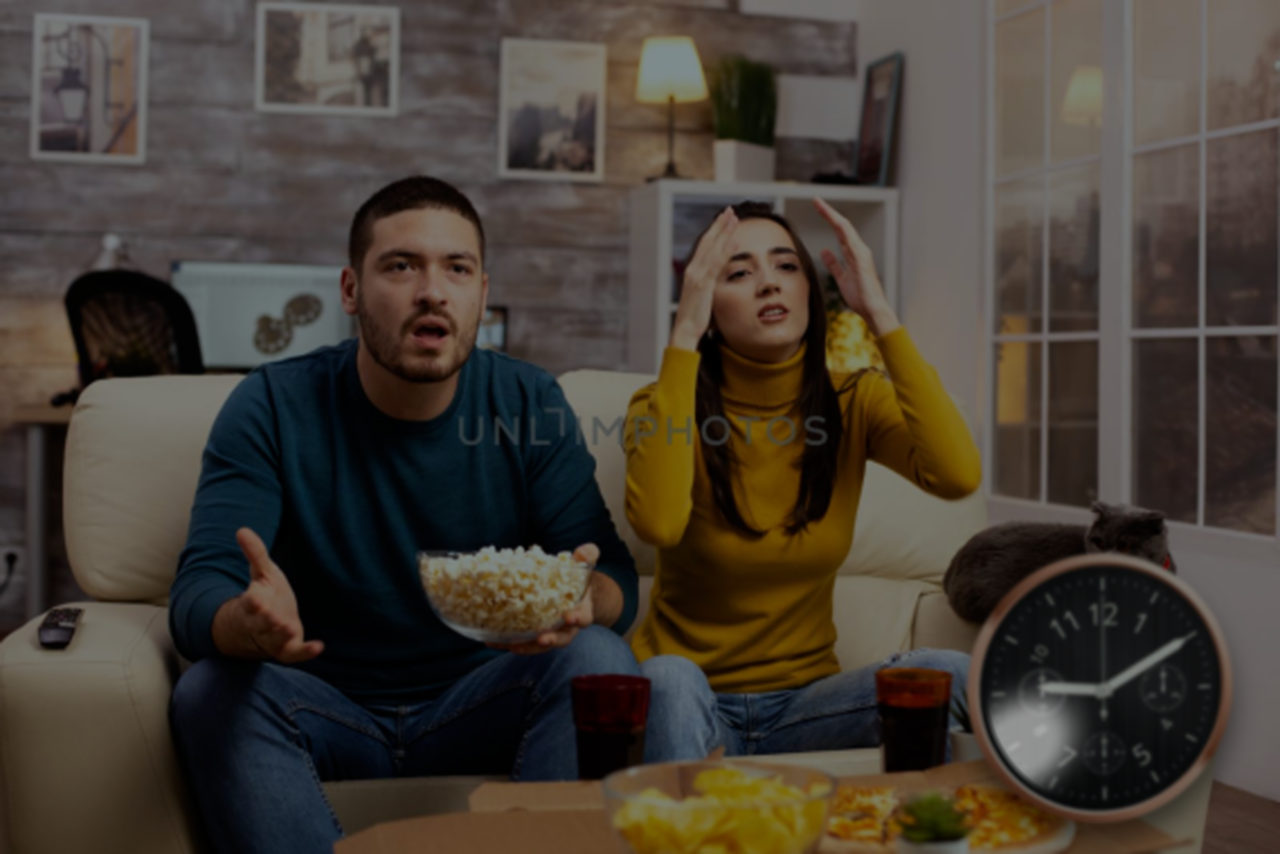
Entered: {"hour": 9, "minute": 10}
